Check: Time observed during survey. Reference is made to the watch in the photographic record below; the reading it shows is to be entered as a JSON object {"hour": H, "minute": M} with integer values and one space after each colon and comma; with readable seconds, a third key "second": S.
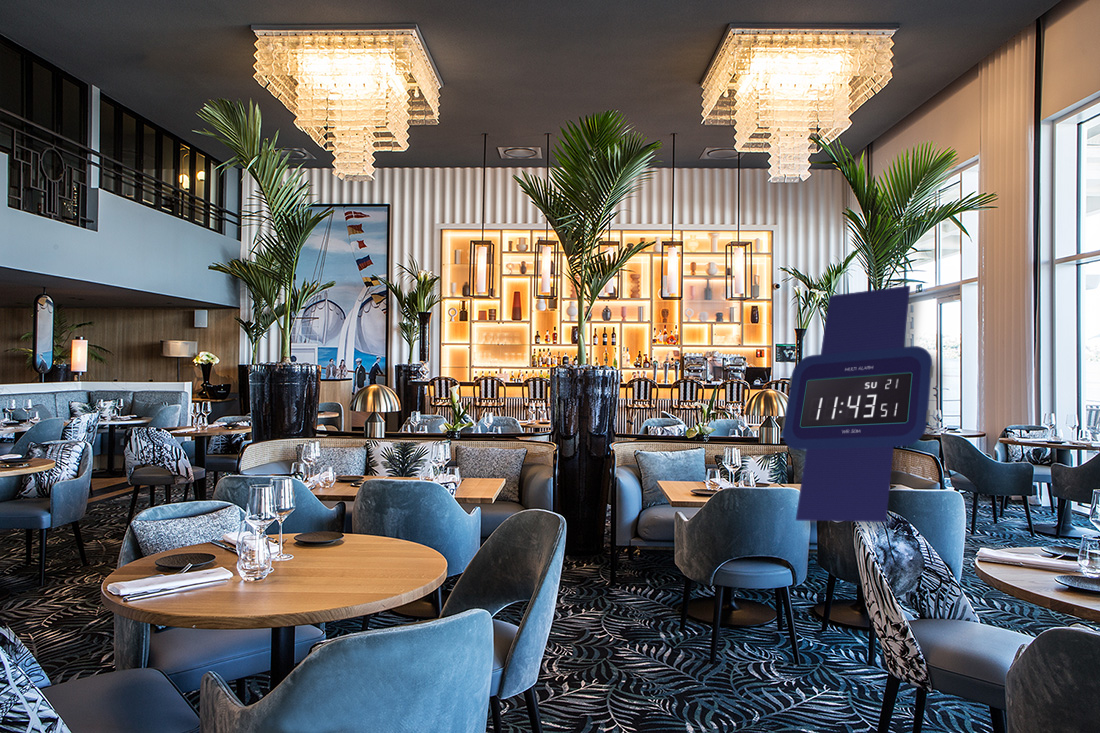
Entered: {"hour": 11, "minute": 43, "second": 51}
